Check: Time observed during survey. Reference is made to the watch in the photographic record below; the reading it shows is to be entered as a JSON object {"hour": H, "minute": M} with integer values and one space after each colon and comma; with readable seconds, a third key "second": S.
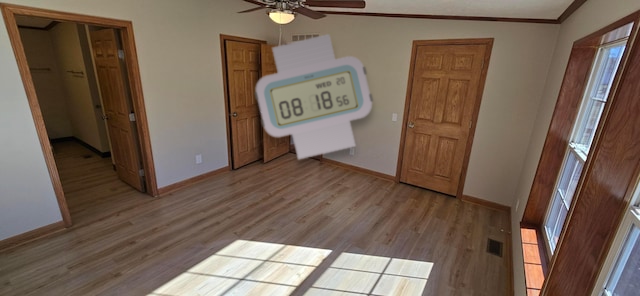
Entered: {"hour": 8, "minute": 18}
